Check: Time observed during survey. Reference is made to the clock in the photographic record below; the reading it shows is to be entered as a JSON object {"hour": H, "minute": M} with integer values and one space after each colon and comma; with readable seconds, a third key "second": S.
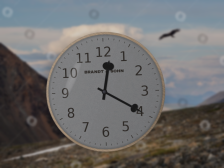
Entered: {"hour": 12, "minute": 20}
